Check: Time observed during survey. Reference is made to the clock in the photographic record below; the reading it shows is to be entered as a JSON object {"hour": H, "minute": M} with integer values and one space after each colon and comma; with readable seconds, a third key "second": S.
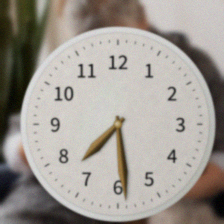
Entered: {"hour": 7, "minute": 29}
